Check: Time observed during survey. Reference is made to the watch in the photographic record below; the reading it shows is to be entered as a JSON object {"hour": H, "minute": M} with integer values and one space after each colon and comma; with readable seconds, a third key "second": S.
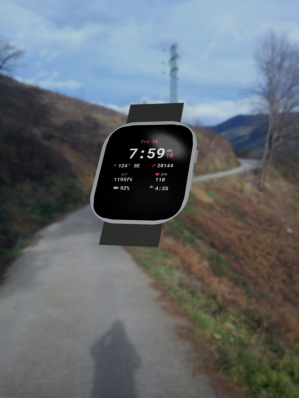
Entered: {"hour": 7, "minute": 59}
